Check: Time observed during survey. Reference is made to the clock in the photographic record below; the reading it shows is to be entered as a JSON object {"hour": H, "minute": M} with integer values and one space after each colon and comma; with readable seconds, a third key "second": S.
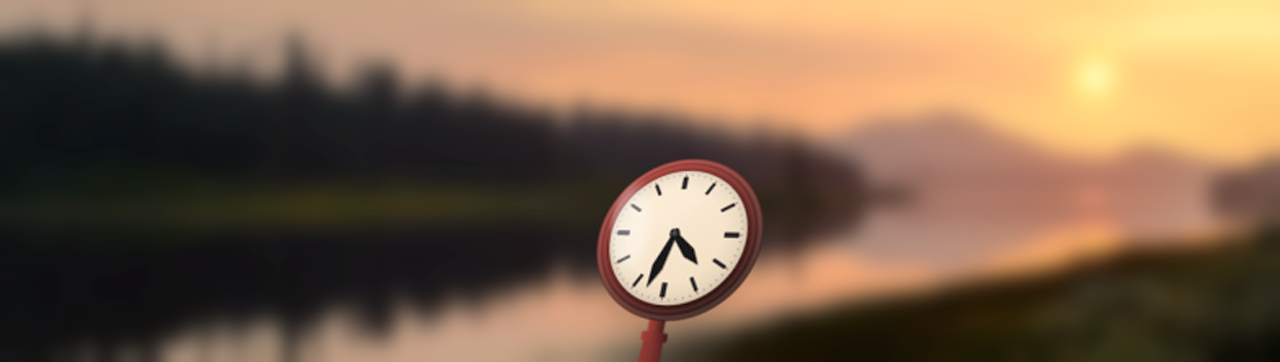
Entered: {"hour": 4, "minute": 33}
